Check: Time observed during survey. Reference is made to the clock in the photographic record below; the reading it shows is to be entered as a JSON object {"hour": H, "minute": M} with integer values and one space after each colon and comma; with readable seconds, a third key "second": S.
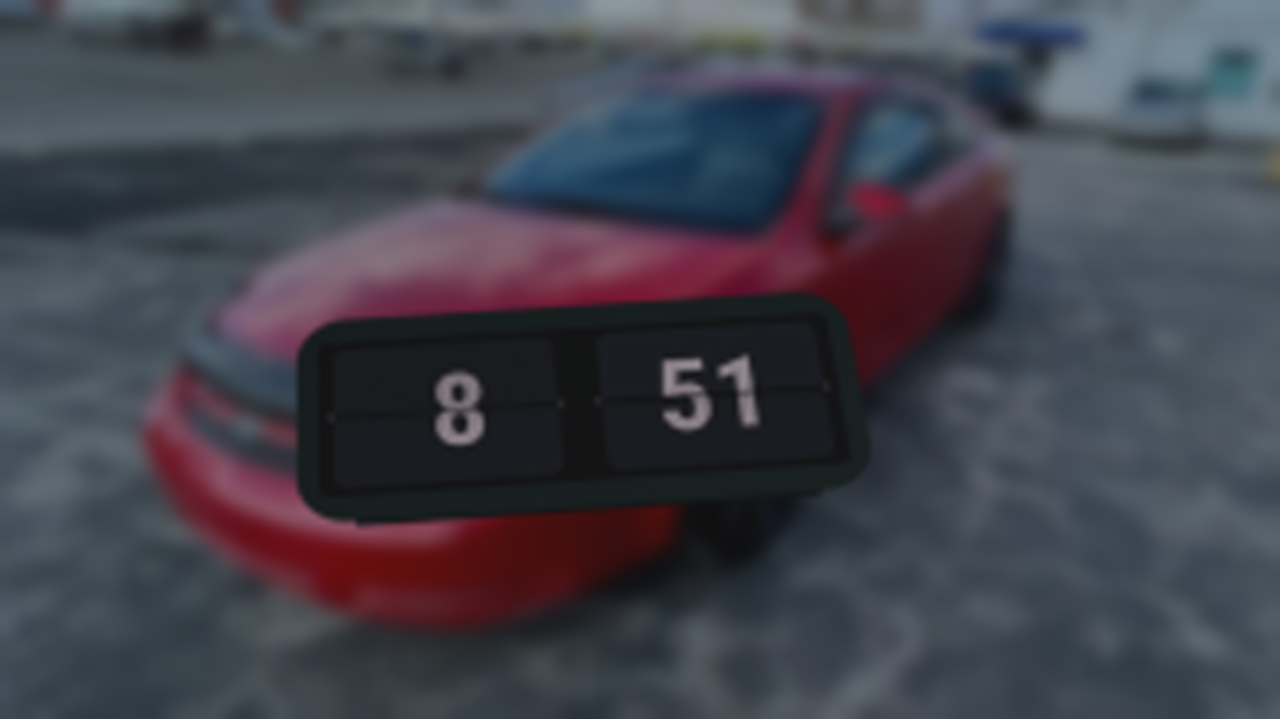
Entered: {"hour": 8, "minute": 51}
